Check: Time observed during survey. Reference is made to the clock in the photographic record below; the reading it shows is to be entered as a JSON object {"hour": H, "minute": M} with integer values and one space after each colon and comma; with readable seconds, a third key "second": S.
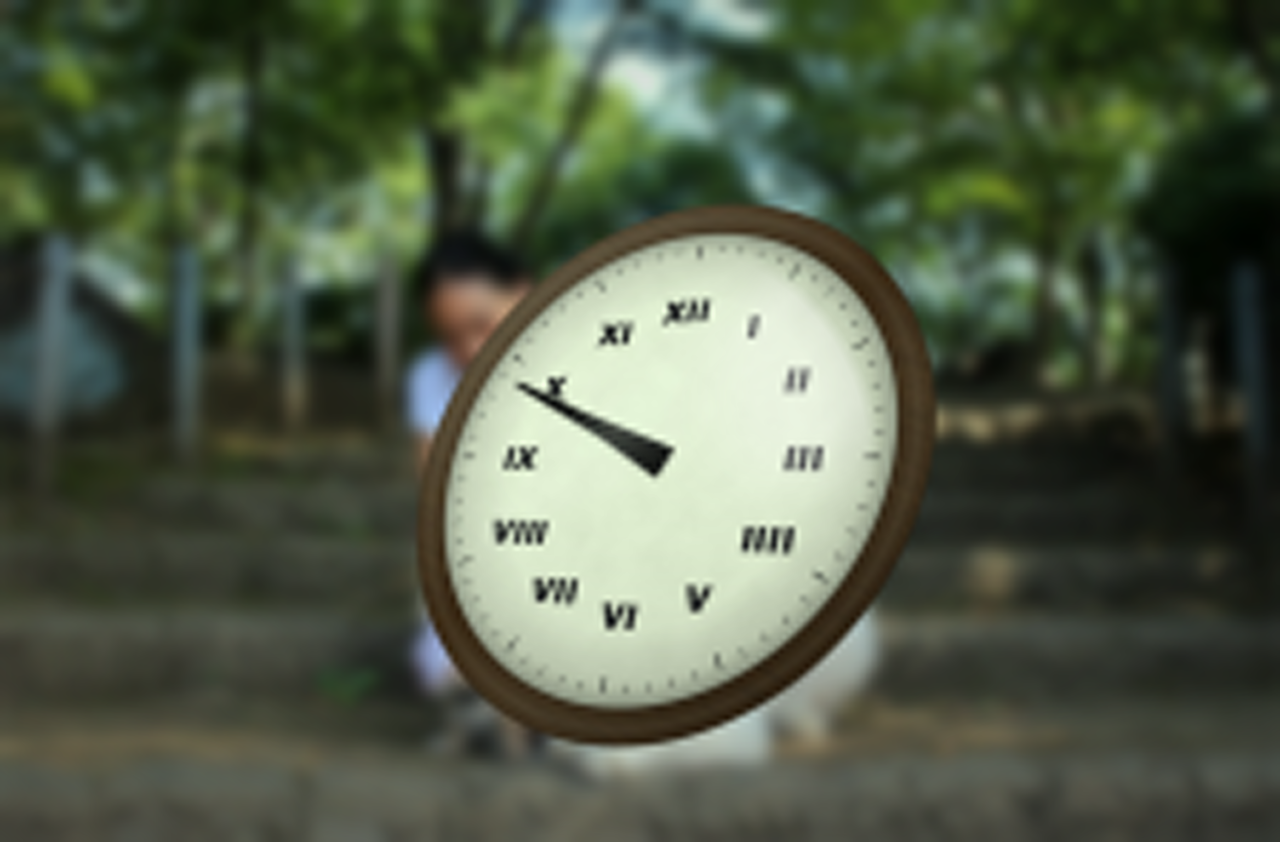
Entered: {"hour": 9, "minute": 49}
